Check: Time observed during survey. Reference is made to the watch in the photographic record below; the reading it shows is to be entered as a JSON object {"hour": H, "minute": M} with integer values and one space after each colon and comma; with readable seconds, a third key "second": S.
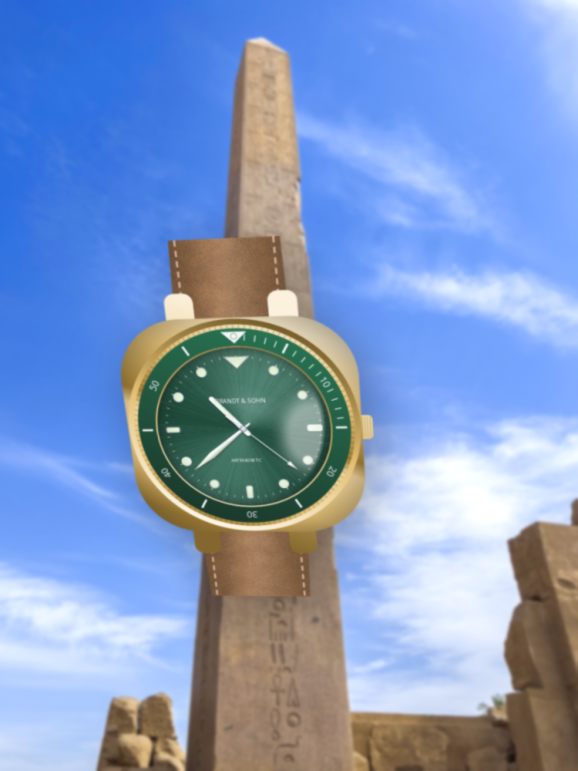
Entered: {"hour": 10, "minute": 38, "second": 22}
